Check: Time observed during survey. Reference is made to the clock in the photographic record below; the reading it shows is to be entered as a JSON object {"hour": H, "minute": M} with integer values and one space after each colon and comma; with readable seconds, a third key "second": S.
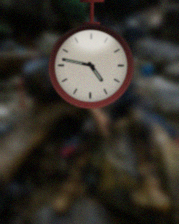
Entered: {"hour": 4, "minute": 47}
